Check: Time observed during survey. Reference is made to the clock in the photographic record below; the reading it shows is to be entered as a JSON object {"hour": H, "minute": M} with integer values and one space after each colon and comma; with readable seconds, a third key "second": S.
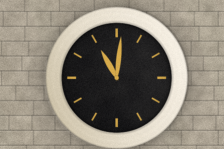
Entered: {"hour": 11, "minute": 1}
